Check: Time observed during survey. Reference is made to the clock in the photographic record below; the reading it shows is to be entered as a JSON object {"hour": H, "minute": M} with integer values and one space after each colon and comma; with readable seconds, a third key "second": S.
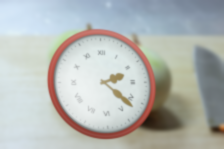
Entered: {"hour": 2, "minute": 22}
